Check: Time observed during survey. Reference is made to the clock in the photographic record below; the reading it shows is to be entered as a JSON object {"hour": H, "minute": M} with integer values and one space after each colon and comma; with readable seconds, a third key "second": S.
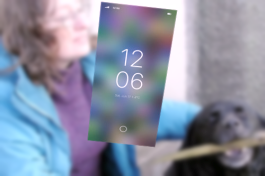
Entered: {"hour": 12, "minute": 6}
